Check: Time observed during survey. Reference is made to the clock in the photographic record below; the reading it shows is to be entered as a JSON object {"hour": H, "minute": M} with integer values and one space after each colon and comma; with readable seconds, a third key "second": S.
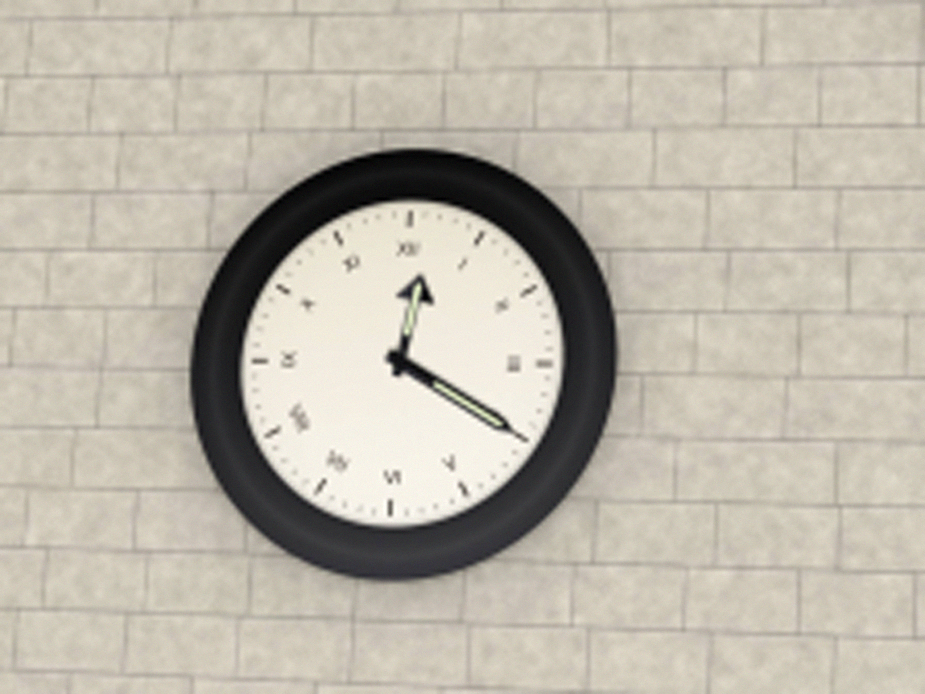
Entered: {"hour": 12, "minute": 20}
